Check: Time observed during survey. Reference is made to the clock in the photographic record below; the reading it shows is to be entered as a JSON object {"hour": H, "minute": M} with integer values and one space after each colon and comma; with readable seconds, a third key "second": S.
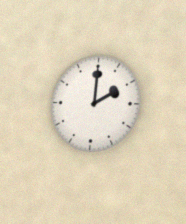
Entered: {"hour": 2, "minute": 0}
